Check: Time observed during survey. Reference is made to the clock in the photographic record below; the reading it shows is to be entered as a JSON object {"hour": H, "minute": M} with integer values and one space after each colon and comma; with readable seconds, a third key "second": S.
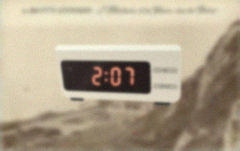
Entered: {"hour": 2, "minute": 7}
